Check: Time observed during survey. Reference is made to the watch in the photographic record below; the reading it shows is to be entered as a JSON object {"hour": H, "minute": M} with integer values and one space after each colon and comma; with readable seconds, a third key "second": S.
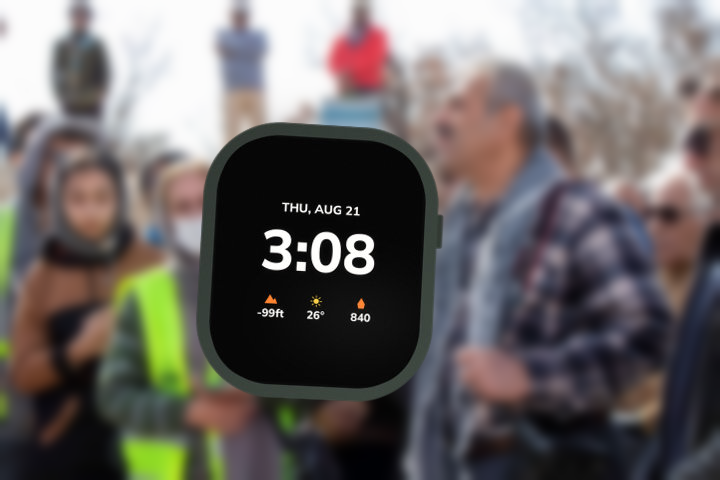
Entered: {"hour": 3, "minute": 8}
